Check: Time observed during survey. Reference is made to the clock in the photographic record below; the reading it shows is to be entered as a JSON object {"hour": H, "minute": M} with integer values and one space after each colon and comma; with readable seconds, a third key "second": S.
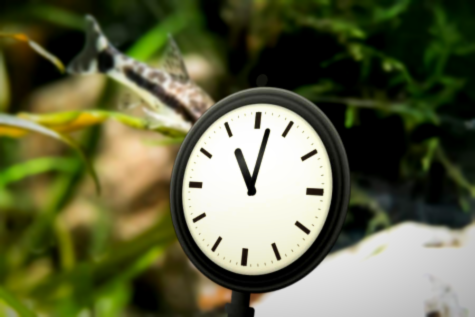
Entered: {"hour": 11, "minute": 2}
